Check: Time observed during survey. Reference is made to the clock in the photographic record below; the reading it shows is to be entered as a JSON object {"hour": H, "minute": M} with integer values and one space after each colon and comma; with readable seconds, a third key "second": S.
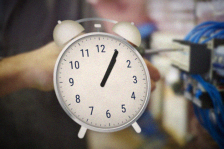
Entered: {"hour": 1, "minute": 5}
